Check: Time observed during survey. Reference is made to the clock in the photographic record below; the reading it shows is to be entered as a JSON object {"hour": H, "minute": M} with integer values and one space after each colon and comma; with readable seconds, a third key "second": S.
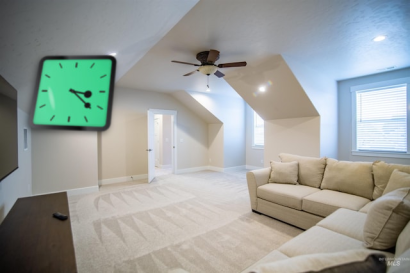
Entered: {"hour": 3, "minute": 22}
